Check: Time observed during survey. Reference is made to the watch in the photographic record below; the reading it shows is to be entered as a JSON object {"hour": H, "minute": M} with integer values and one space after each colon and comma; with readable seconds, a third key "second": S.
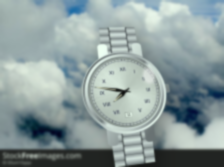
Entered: {"hour": 7, "minute": 47}
